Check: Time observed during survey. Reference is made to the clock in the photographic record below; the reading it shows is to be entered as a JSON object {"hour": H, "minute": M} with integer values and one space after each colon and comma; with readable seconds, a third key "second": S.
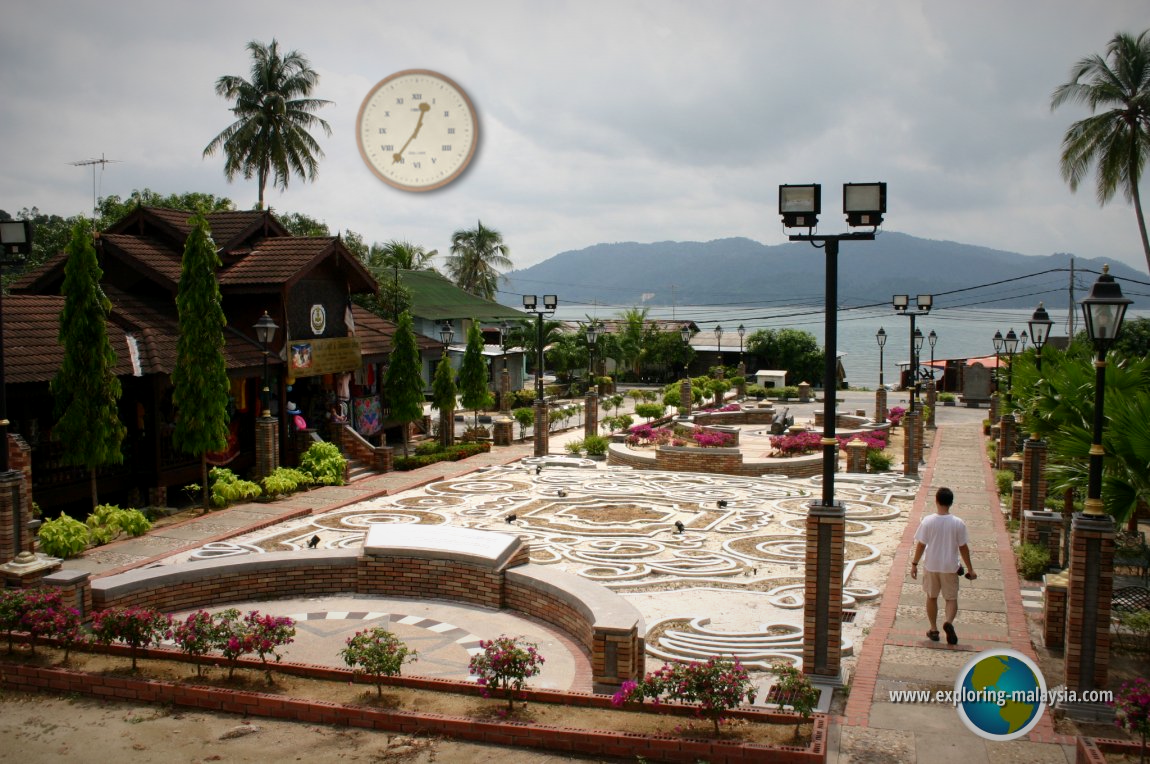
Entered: {"hour": 12, "minute": 36}
